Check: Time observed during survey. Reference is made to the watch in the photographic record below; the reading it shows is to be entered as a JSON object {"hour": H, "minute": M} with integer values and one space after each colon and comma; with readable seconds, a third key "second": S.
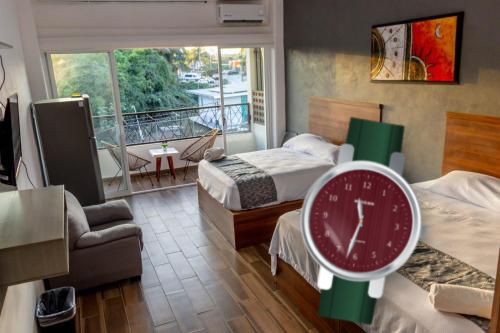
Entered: {"hour": 11, "minute": 32}
